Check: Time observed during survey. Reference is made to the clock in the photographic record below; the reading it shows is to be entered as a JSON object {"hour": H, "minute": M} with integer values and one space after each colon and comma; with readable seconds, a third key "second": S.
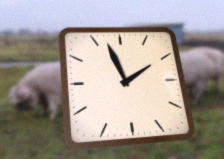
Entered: {"hour": 1, "minute": 57}
